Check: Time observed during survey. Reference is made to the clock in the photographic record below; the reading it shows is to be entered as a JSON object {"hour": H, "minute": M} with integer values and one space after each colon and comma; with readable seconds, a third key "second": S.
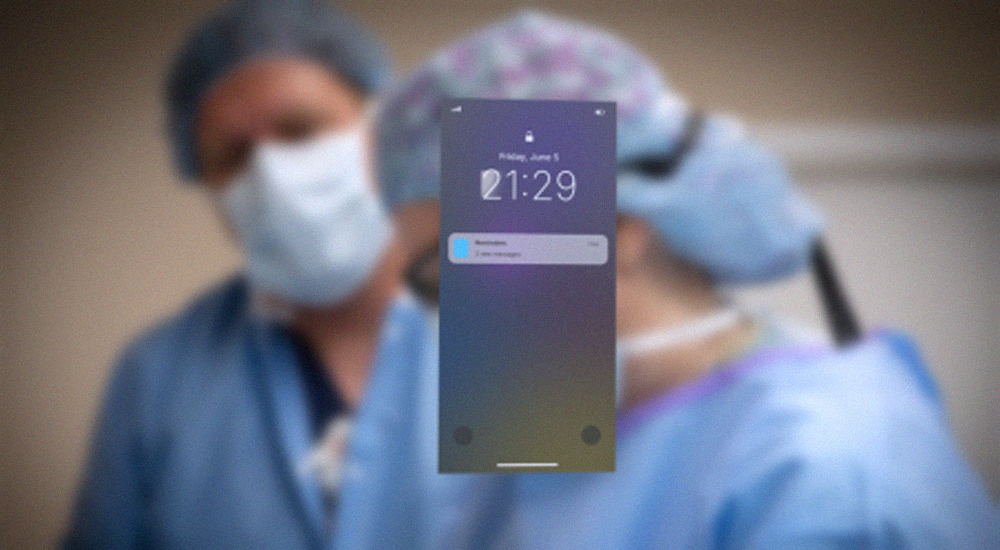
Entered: {"hour": 21, "minute": 29}
